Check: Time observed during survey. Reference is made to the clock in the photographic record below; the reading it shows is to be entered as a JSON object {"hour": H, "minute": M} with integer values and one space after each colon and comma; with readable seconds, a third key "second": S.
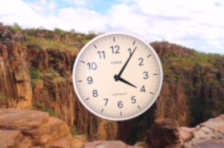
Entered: {"hour": 4, "minute": 6}
